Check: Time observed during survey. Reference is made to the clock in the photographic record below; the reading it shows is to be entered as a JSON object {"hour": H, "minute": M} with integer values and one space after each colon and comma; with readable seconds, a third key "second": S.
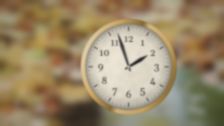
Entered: {"hour": 1, "minute": 57}
